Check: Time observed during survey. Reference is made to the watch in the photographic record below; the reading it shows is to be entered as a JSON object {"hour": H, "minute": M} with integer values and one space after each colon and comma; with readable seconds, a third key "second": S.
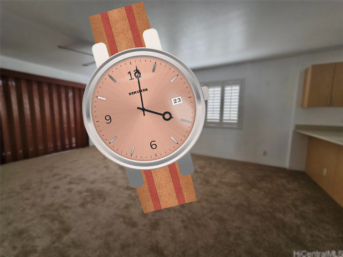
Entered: {"hour": 4, "minute": 1}
